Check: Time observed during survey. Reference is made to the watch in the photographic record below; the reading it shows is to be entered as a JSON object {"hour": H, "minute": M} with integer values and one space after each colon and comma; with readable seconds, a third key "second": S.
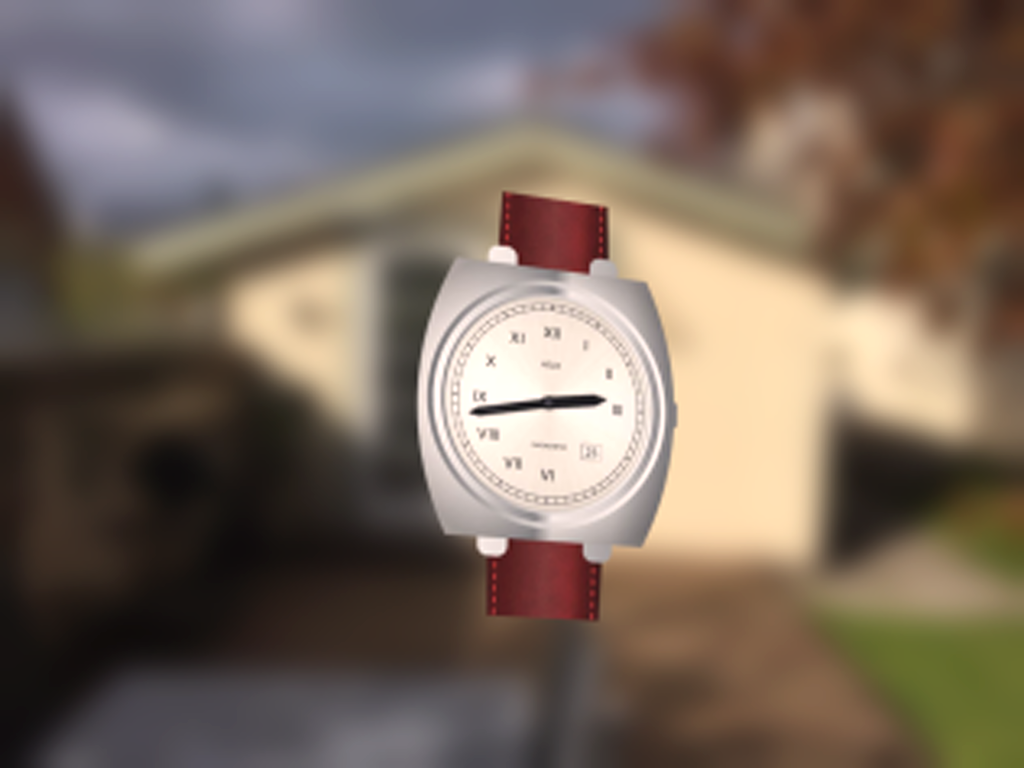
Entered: {"hour": 2, "minute": 43}
